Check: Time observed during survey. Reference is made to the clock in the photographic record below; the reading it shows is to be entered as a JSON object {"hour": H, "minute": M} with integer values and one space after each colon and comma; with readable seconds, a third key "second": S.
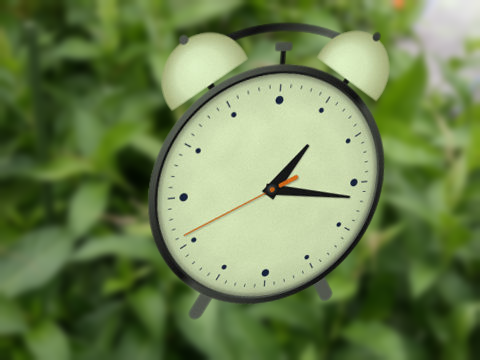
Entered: {"hour": 1, "minute": 16, "second": 41}
